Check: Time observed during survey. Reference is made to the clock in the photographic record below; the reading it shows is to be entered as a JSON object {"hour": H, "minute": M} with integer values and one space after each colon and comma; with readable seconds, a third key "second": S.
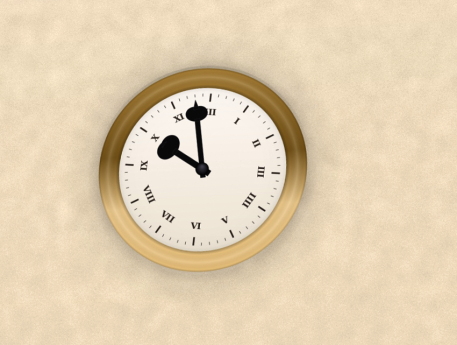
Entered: {"hour": 9, "minute": 58}
